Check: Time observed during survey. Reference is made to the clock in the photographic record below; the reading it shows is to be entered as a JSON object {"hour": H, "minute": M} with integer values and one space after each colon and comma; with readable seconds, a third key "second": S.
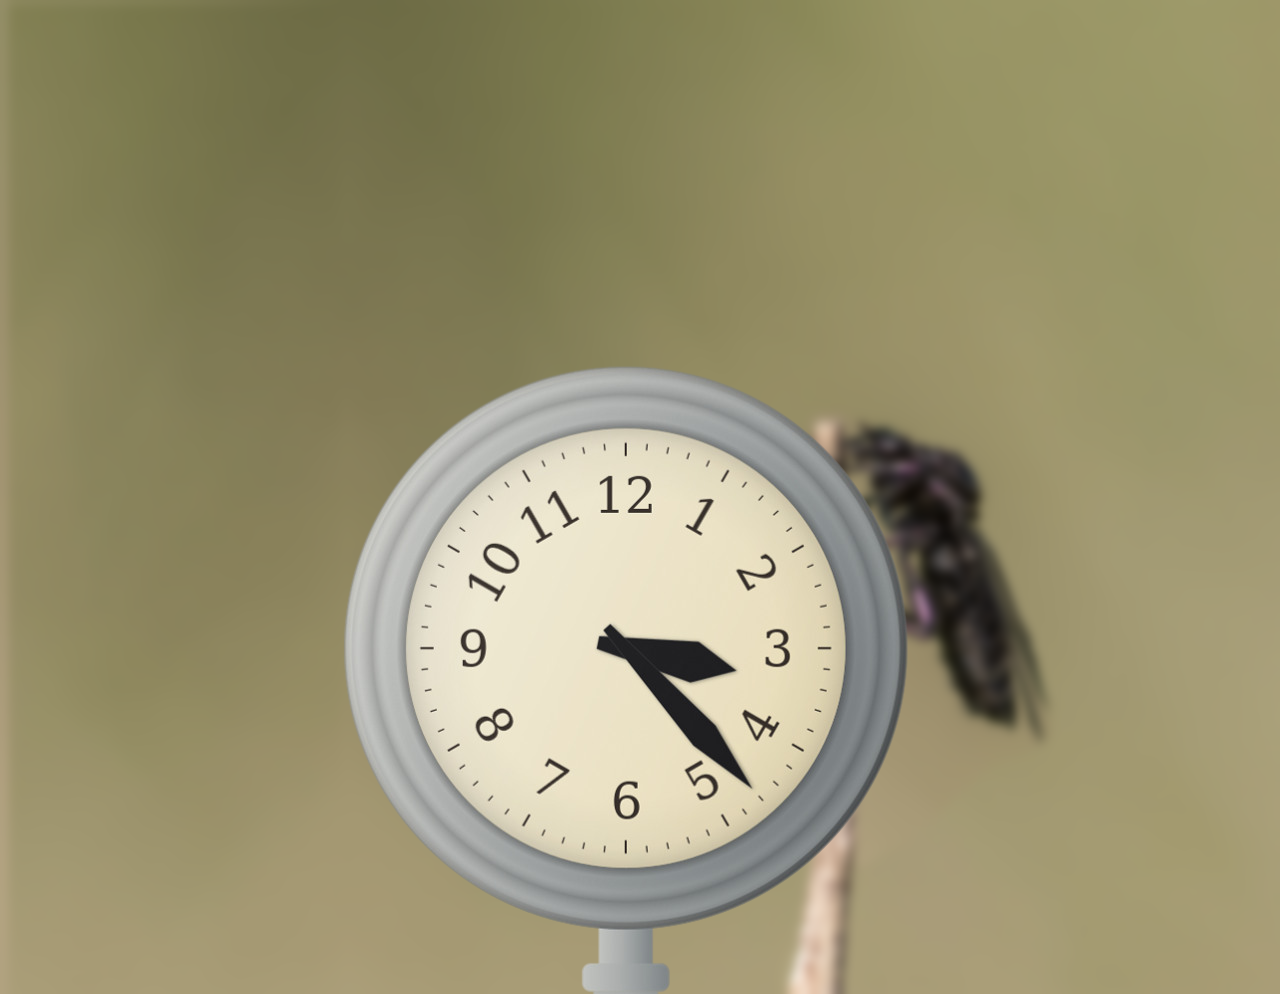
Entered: {"hour": 3, "minute": 23}
